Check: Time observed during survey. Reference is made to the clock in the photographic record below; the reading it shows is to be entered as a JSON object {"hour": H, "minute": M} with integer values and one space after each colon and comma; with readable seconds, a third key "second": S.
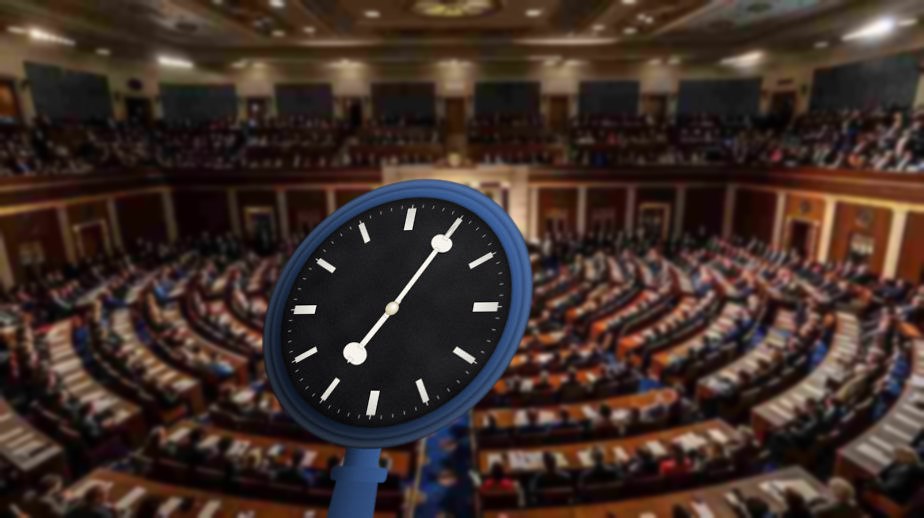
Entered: {"hour": 7, "minute": 5}
